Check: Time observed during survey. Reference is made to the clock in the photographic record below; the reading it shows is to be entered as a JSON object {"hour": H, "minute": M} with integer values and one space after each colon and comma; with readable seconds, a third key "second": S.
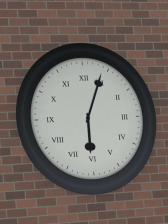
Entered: {"hour": 6, "minute": 4}
